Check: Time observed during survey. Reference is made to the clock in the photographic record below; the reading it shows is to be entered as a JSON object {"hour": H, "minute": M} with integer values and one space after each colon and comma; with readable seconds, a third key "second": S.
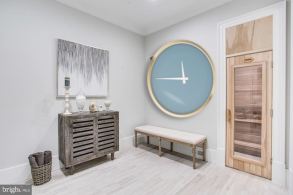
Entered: {"hour": 11, "minute": 45}
